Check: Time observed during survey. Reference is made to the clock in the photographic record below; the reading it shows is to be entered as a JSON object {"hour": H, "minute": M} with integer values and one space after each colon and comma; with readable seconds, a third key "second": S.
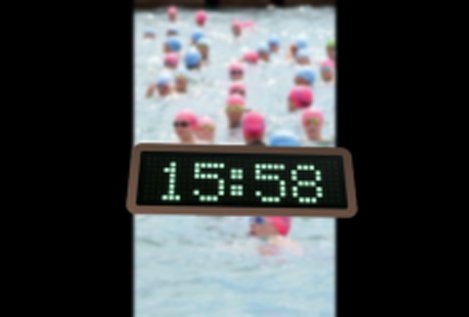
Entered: {"hour": 15, "minute": 58}
